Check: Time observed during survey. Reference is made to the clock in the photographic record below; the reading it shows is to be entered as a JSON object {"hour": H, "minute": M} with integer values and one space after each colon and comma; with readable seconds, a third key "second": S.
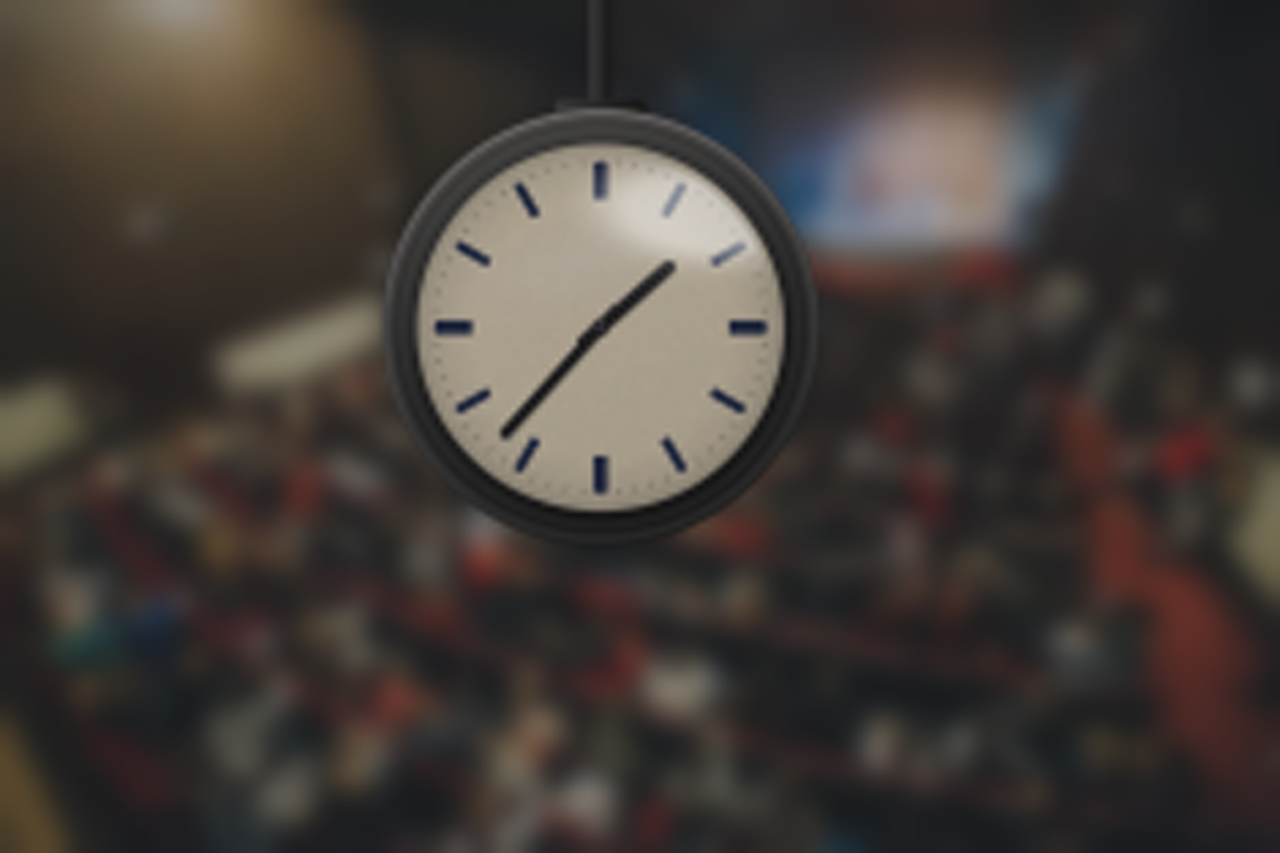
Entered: {"hour": 1, "minute": 37}
